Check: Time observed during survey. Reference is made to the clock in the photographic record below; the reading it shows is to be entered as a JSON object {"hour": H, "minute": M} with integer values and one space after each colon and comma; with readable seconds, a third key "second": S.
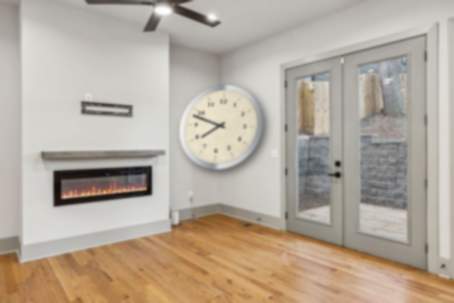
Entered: {"hour": 7, "minute": 48}
